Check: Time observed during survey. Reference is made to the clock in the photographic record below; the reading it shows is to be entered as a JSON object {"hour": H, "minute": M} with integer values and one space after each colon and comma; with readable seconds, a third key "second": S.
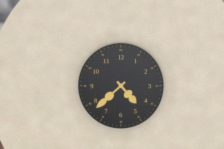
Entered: {"hour": 4, "minute": 38}
